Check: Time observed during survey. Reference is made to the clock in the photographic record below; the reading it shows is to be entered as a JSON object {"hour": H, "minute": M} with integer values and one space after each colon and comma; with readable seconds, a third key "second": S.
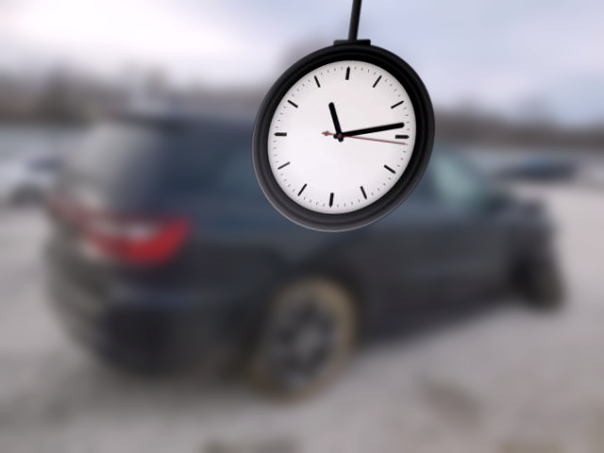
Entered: {"hour": 11, "minute": 13, "second": 16}
